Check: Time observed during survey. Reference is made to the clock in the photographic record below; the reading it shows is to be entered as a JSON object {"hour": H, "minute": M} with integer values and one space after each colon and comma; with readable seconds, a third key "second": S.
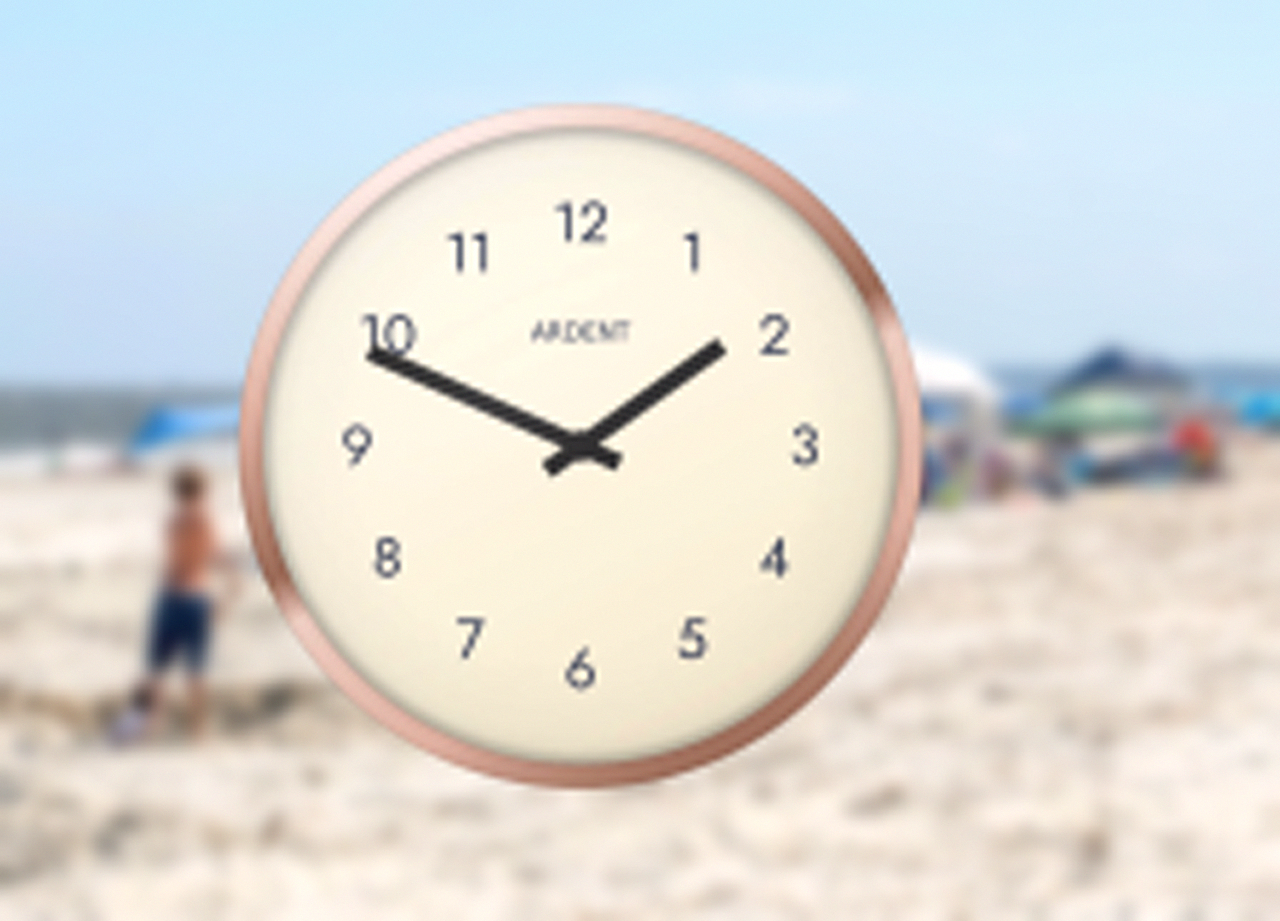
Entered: {"hour": 1, "minute": 49}
